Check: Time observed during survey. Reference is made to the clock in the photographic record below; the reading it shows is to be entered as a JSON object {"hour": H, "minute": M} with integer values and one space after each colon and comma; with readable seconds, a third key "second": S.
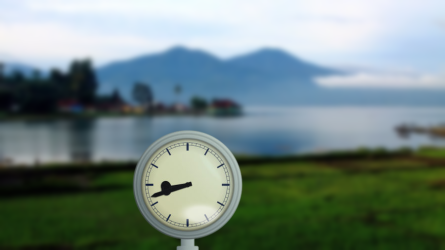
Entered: {"hour": 8, "minute": 42}
